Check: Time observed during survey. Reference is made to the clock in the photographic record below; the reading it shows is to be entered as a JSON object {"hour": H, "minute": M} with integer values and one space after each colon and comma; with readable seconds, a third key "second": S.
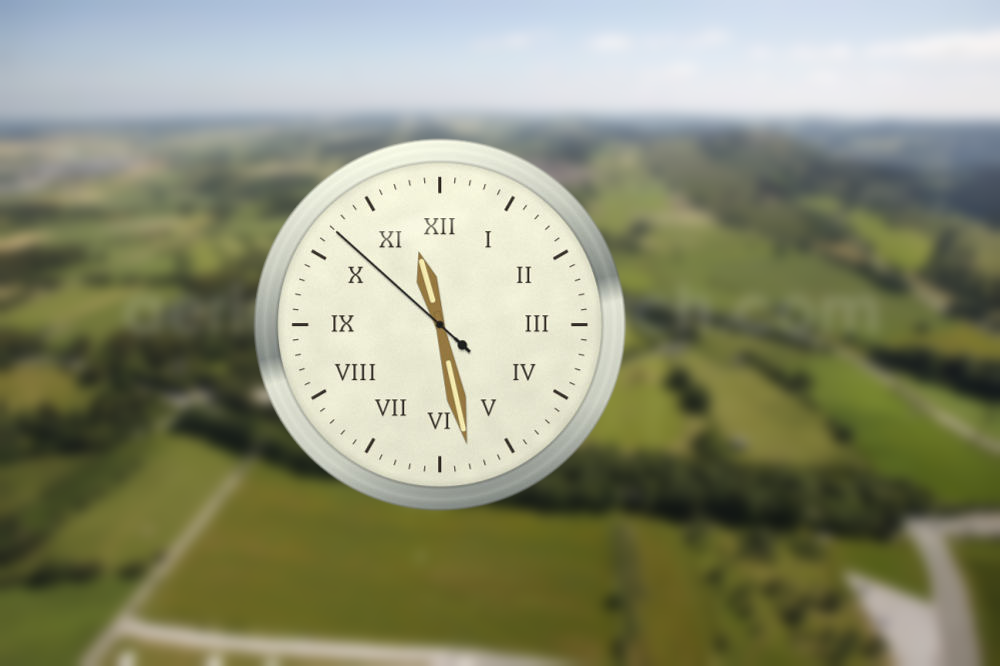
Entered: {"hour": 11, "minute": 27, "second": 52}
